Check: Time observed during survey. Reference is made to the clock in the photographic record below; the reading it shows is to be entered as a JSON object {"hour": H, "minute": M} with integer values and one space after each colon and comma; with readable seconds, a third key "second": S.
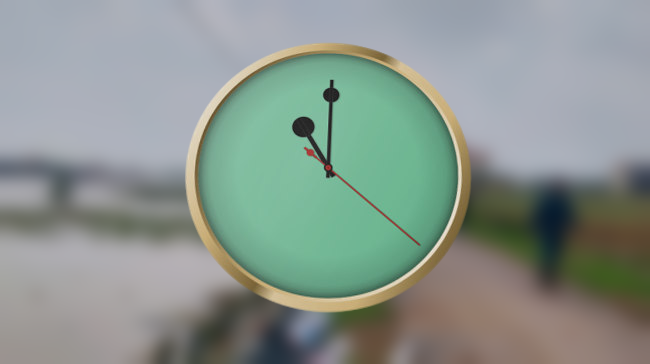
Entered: {"hour": 11, "minute": 0, "second": 22}
